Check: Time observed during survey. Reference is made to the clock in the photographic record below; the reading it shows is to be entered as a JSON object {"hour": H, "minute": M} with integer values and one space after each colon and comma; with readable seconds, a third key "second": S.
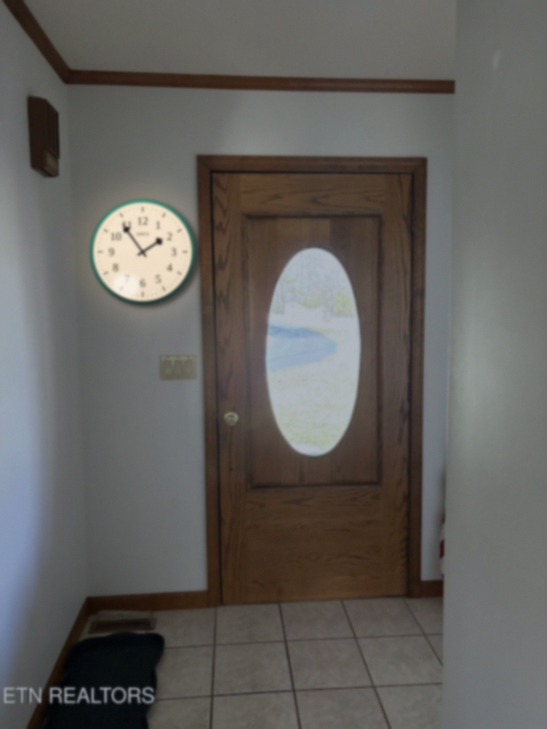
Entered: {"hour": 1, "minute": 54}
